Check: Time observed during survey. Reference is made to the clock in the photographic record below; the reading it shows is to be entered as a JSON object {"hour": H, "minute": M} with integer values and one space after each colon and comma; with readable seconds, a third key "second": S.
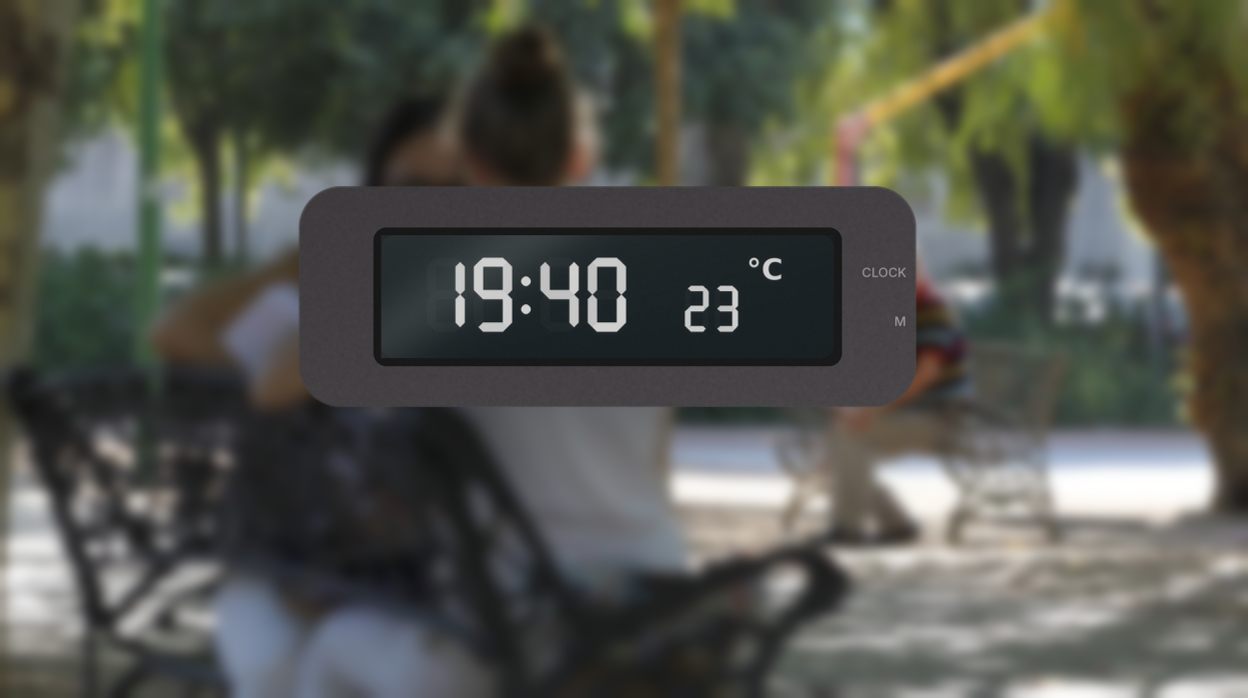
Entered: {"hour": 19, "minute": 40}
